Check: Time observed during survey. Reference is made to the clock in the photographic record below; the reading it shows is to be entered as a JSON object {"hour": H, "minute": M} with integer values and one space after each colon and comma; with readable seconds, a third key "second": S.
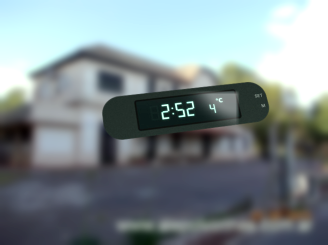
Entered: {"hour": 2, "minute": 52}
